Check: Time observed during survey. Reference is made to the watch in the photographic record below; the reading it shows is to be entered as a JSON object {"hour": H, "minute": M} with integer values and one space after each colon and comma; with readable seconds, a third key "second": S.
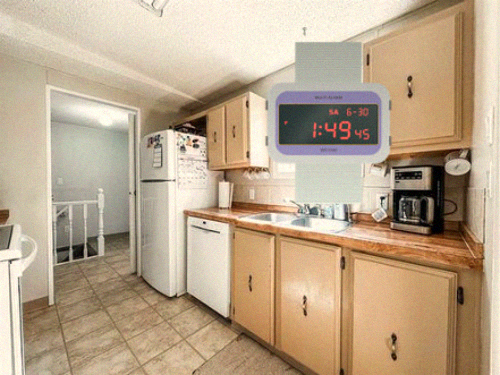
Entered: {"hour": 1, "minute": 49, "second": 45}
